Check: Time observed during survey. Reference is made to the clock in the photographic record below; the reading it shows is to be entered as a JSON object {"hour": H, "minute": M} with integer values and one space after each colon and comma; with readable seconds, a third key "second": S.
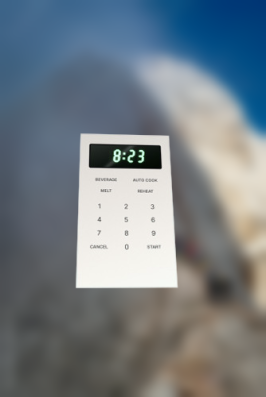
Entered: {"hour": 8, "minute": 23}
